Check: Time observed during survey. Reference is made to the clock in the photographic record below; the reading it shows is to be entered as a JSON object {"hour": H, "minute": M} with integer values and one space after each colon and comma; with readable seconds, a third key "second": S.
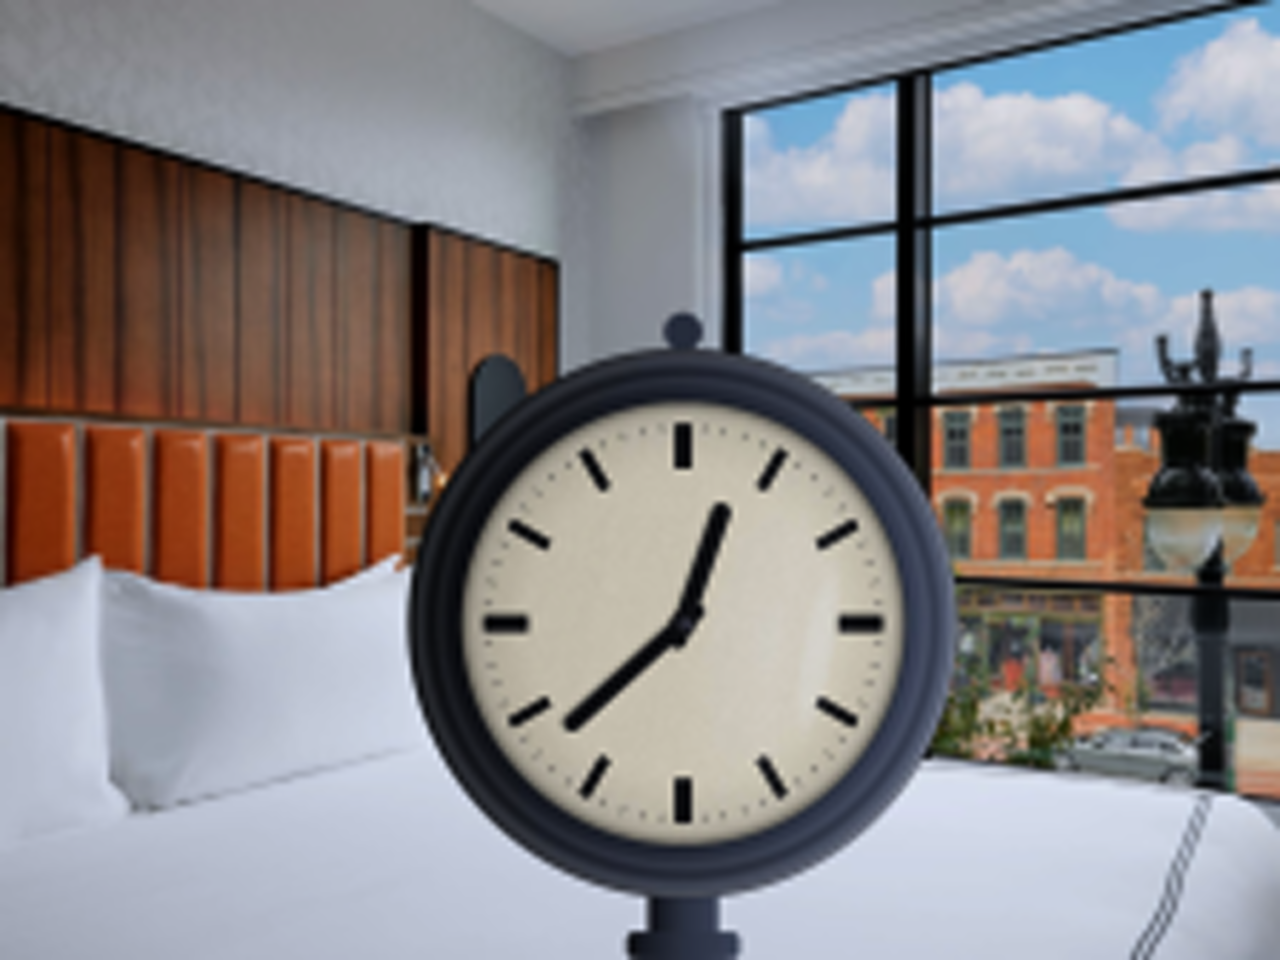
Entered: {"hour": 12, "minute": 38}
